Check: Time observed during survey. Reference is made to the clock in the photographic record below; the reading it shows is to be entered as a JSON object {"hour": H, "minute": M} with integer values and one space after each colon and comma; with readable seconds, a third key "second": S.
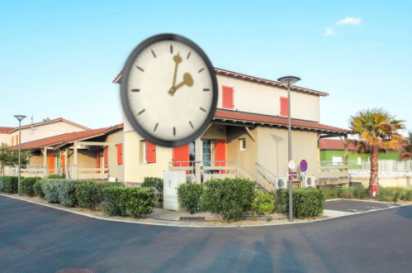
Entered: {"hour": 2, "minute": 2}
